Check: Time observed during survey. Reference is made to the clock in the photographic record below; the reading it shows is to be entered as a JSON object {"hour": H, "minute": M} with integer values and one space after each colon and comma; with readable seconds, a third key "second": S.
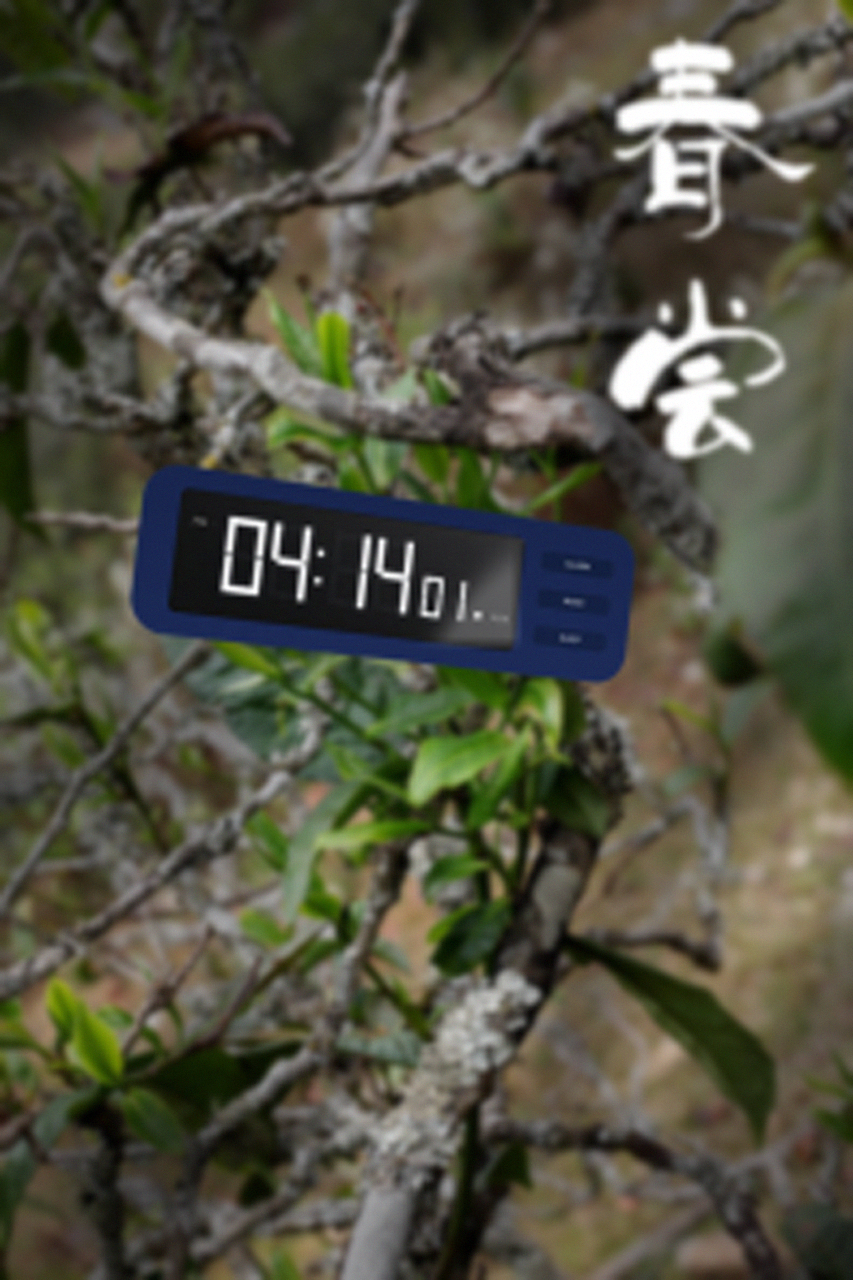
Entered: {"hour": 4, "minute": 14, "second": 1}
